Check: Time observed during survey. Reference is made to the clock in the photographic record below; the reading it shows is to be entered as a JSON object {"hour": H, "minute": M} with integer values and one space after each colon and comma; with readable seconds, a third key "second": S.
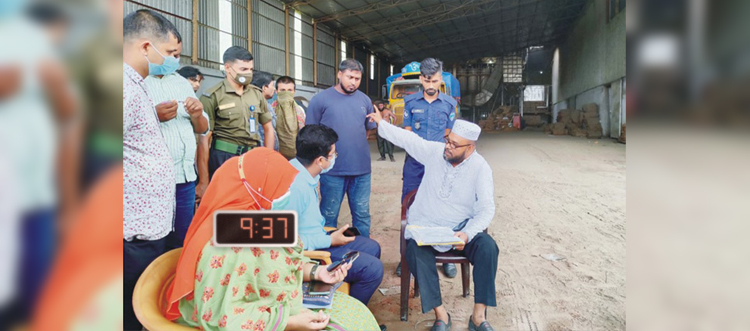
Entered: {"hour": 9, "minute": 37}
